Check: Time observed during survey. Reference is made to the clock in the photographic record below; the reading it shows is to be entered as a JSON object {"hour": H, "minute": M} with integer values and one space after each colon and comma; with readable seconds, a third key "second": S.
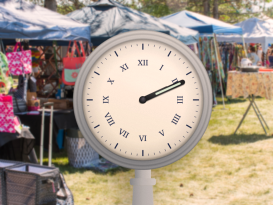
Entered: {"hour": 2, "minute": 11}
